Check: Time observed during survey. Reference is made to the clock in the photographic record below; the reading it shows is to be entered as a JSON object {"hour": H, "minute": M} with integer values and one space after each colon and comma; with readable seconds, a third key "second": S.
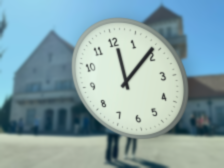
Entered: {"hour": 12, "minute": 9}
